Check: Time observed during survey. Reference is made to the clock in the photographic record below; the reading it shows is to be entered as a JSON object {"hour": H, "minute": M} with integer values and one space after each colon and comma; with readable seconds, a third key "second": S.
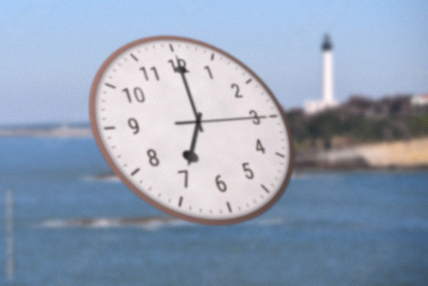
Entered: {"hour": 7, "minute": 0, "second": 15}
